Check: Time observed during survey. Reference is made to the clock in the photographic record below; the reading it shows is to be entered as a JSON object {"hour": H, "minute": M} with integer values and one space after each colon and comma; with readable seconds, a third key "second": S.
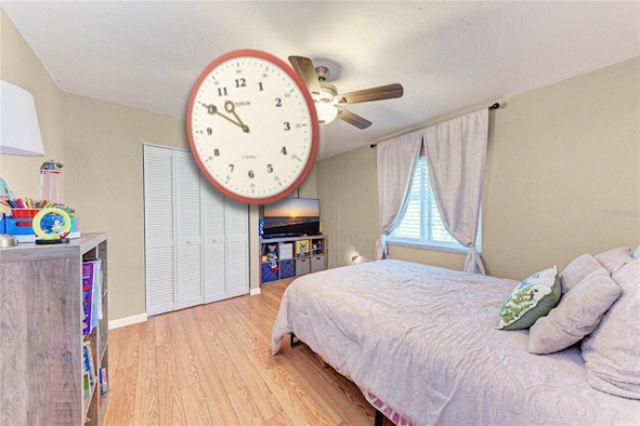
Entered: {"hour": 10, "minute": 50}
